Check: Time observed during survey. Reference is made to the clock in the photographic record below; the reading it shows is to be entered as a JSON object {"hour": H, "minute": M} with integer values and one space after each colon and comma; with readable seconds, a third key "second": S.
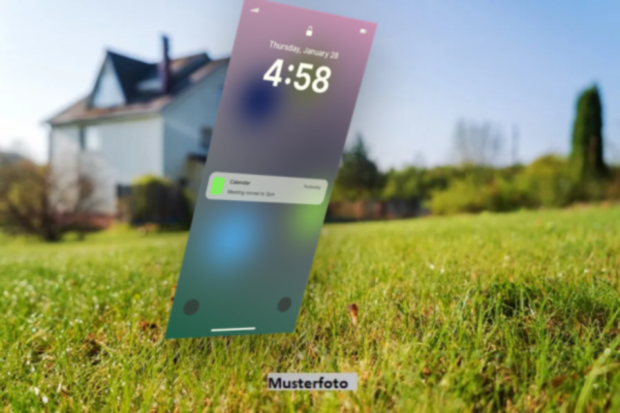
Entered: {"hour": 4, "minute": 58}
